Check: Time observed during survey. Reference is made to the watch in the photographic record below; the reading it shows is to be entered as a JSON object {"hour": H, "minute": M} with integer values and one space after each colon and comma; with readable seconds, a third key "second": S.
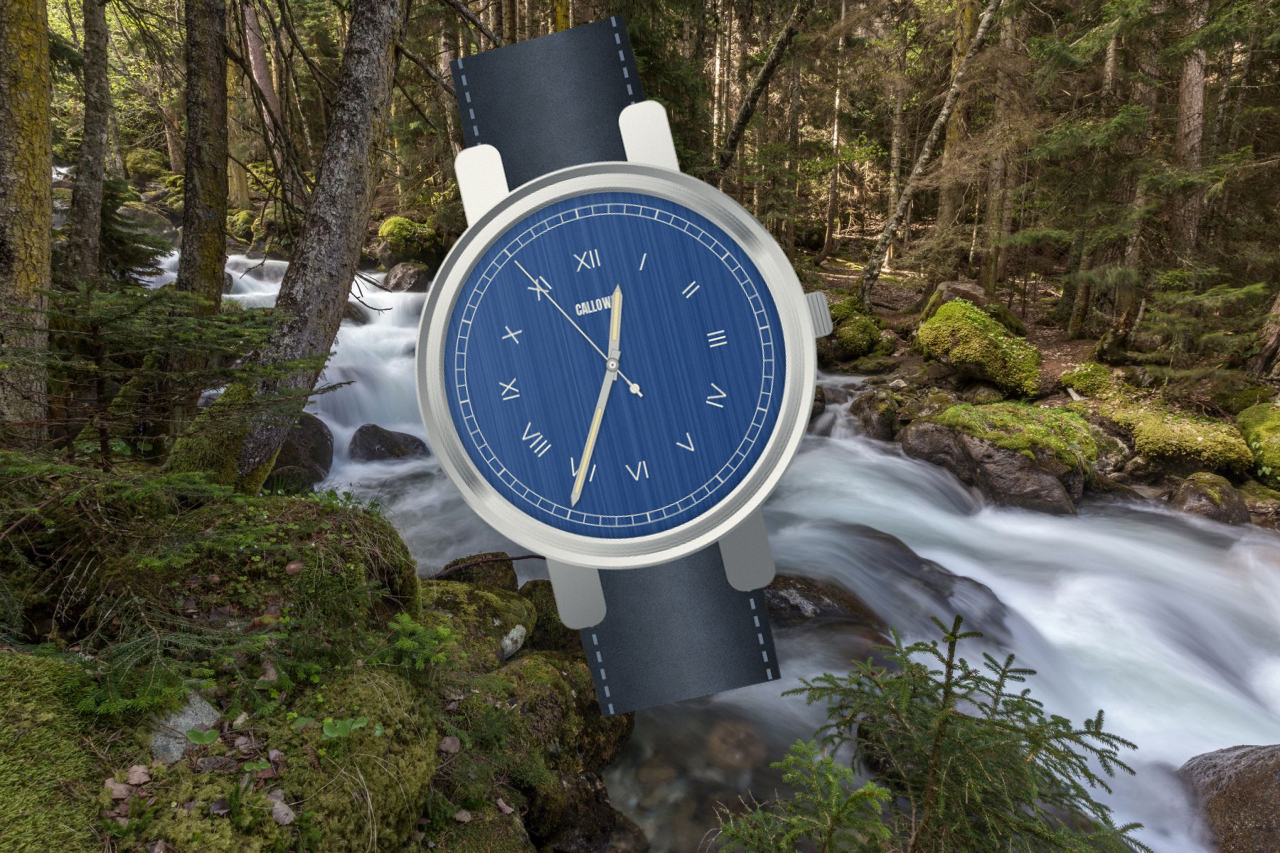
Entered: {"hour": 12, "minute": 34, "second": 55}
